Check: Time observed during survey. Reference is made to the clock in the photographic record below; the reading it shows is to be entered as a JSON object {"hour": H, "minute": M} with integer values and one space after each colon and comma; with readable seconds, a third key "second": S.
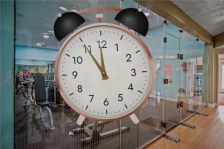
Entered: {"hour": 11, "minute": 55}
